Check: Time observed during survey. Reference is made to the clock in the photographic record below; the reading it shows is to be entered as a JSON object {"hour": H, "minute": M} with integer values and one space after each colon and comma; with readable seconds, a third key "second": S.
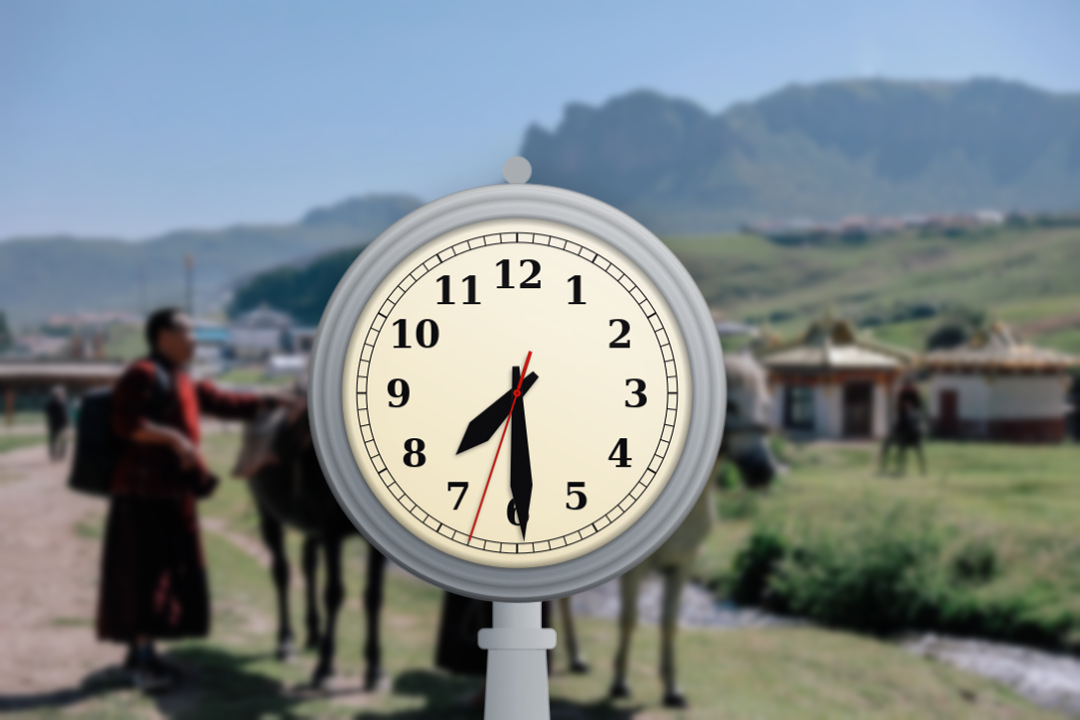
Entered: {"hour": 7, "minute": 29, "second": 33}
